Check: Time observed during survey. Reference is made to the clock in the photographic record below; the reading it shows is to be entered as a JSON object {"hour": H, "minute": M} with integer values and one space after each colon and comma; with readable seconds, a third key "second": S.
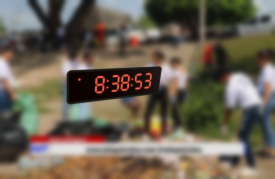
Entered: {"hour": 8, "minute": 38, "second": 53}
